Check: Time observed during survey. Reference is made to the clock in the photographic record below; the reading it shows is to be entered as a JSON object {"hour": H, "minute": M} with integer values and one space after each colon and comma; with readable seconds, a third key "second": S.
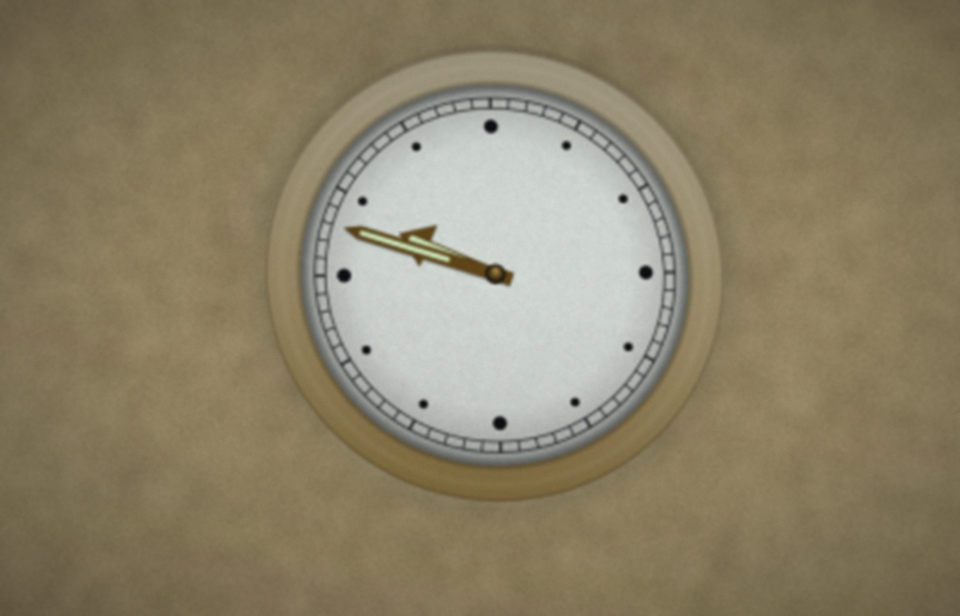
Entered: {"hour": 9, "minute": 48}
